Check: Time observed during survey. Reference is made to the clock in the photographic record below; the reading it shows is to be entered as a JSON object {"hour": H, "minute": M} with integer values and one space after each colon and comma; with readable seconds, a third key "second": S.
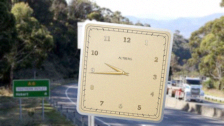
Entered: {"hour": 9, "minute": 44}
